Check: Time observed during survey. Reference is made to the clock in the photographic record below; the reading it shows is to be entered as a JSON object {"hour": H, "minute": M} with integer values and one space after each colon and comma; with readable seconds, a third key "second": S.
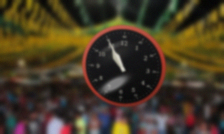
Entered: {"hour": 10, "minute": 55}
